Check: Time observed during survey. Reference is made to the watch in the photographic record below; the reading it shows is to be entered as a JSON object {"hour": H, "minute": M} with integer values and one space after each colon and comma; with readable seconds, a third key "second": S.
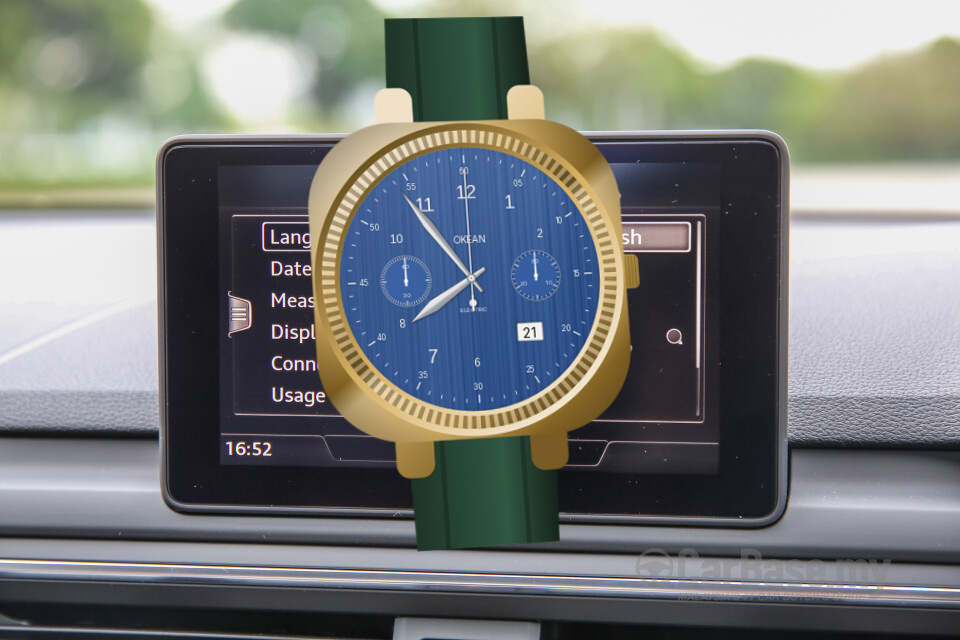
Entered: {"hour": 7, "minute": 54}
